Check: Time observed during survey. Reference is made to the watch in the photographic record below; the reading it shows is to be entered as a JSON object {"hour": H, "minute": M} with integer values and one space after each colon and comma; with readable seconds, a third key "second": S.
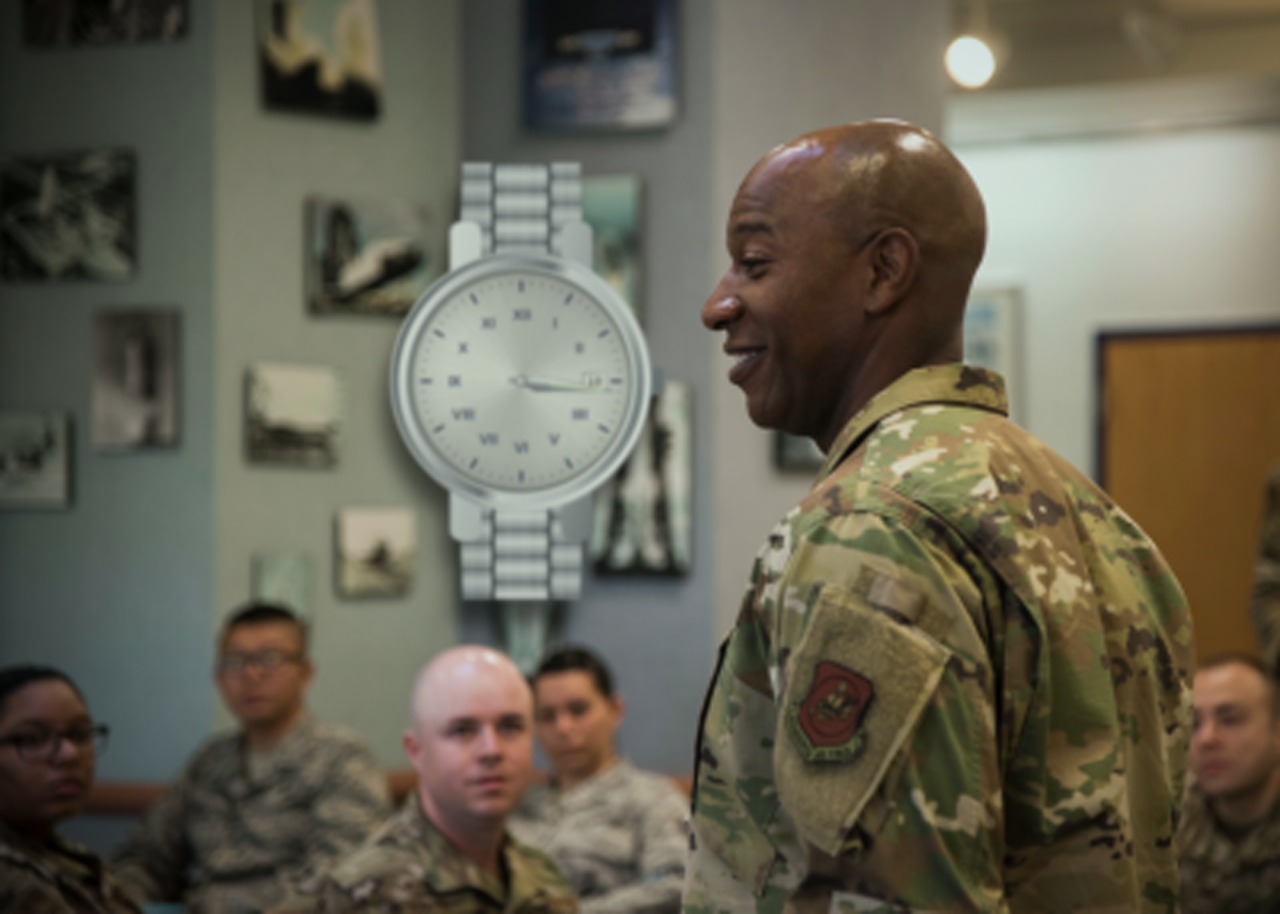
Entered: {"hour": 3, "minute": 16}
